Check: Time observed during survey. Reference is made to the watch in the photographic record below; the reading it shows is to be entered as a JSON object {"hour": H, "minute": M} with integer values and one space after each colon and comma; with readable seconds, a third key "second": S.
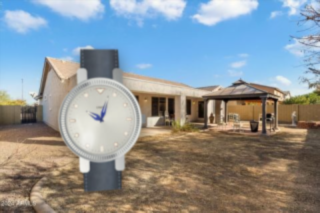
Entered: {"hour": 10, "minute": 3}
